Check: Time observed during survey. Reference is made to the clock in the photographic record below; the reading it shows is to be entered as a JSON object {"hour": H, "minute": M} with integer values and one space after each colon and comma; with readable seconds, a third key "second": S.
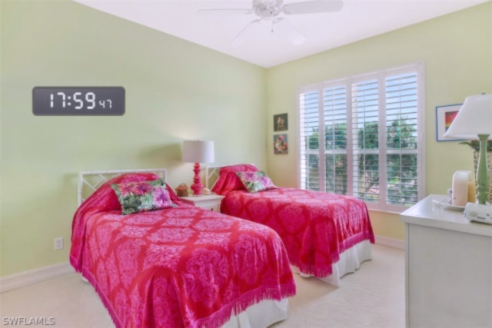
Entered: {"hour": 17, "minute": 59, "second": 47}
